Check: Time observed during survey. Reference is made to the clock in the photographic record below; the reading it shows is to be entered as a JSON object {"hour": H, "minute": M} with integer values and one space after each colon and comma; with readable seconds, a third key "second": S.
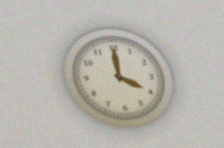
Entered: {"hour": 4, "minute": 0}
